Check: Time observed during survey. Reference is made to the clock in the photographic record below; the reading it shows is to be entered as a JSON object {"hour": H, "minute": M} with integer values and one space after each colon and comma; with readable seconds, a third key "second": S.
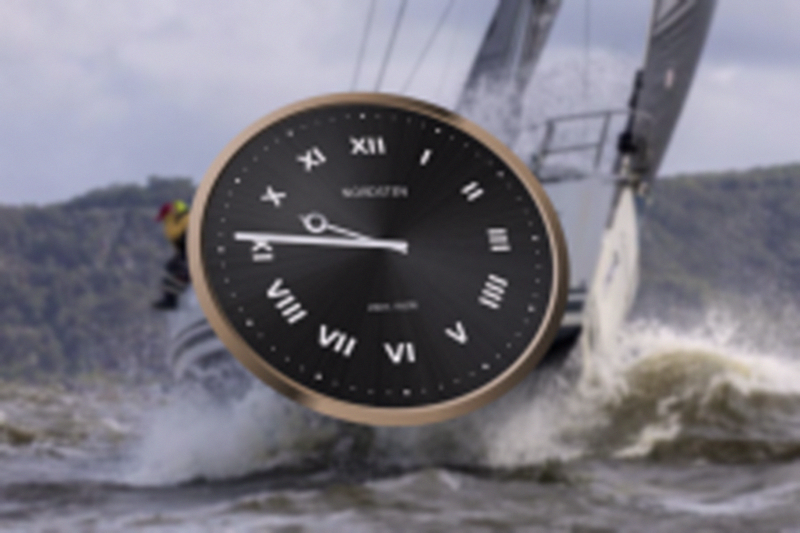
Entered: {"hour": 9, "minute": 46}
